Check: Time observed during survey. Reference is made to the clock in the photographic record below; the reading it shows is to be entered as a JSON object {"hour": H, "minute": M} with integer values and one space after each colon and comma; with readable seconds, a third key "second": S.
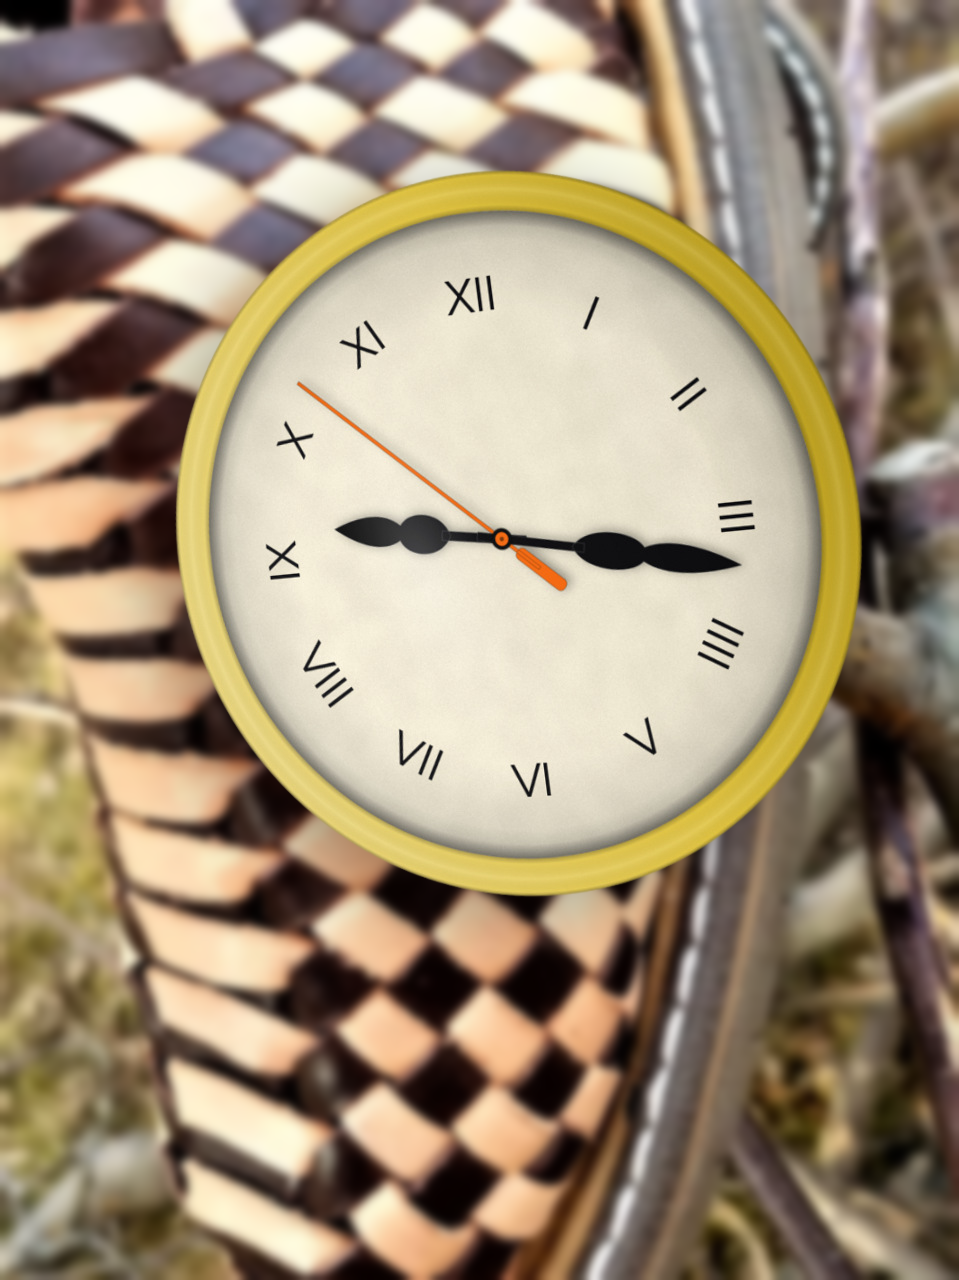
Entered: {"hour": 9, "minute": 16, "second": 52}
